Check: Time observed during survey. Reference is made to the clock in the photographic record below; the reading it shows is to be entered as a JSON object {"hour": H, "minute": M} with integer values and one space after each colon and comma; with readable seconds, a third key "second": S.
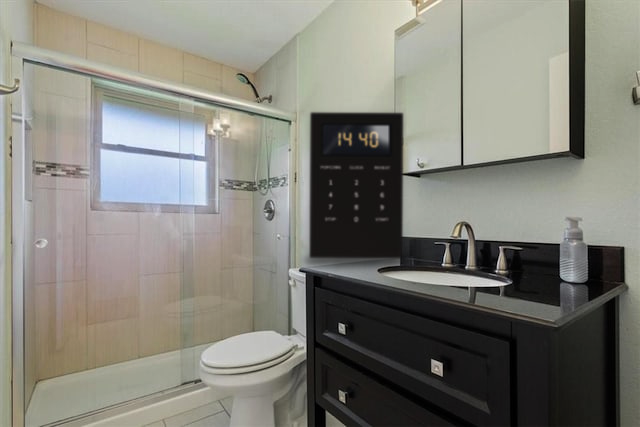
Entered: {"hour": 14, "minute": 40}
